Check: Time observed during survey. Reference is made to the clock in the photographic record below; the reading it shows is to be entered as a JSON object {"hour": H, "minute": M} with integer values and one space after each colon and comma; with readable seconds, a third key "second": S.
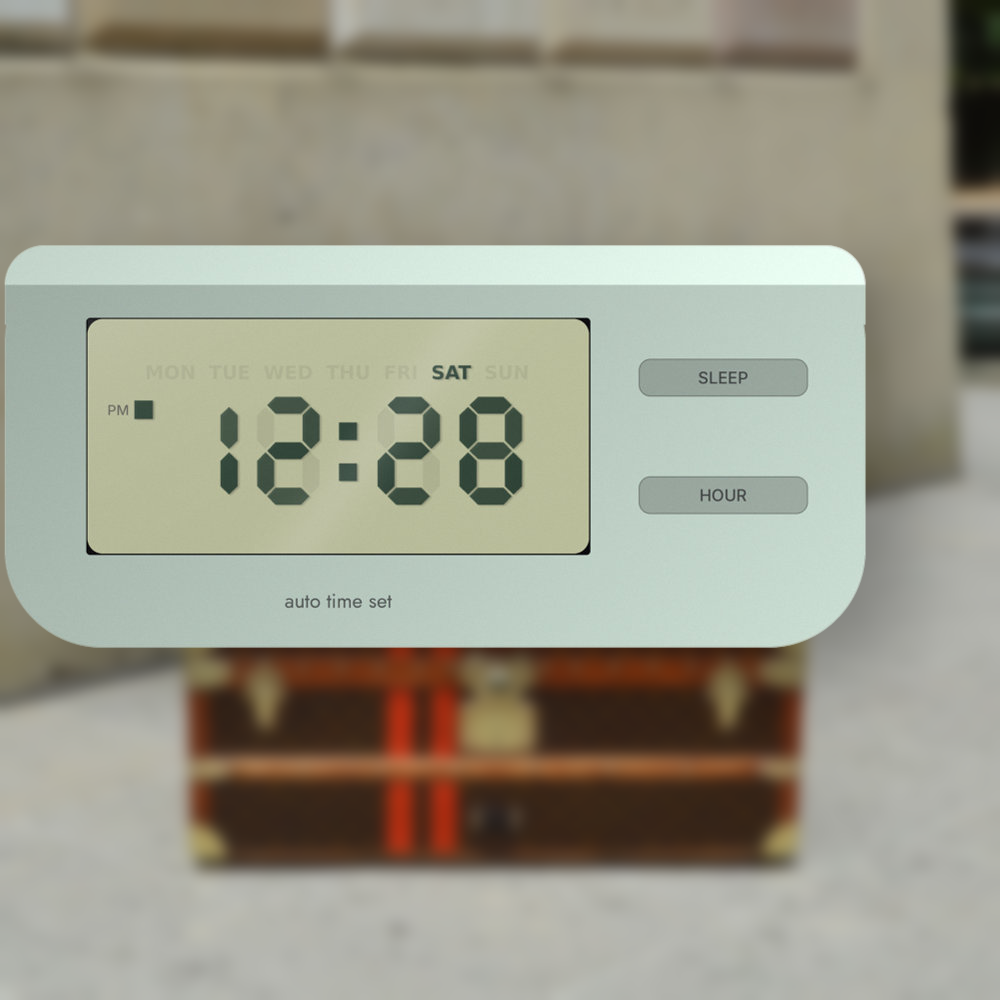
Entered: {"hour": 12, "minute": 28}
